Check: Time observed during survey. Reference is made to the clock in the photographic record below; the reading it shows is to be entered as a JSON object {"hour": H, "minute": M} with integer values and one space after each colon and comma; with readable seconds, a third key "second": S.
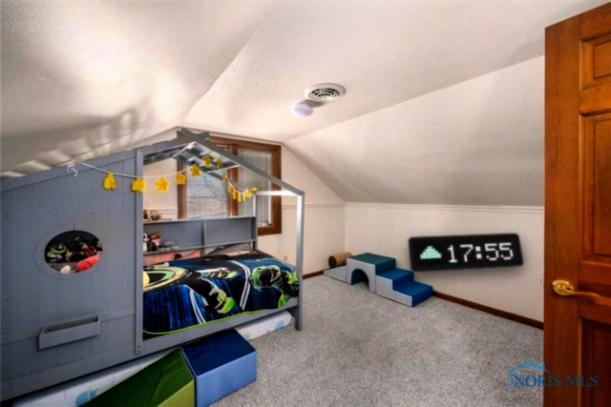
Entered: {"hour": 17, "minute": 55}
